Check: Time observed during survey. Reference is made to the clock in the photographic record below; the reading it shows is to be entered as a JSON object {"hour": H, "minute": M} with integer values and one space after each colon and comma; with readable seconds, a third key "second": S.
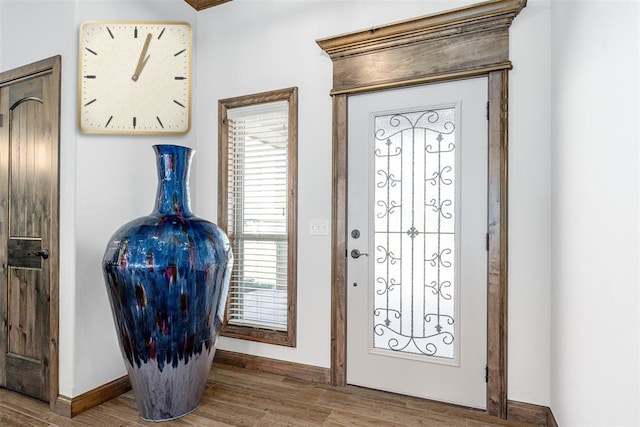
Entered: {"hour": 1, "minute": 3}
